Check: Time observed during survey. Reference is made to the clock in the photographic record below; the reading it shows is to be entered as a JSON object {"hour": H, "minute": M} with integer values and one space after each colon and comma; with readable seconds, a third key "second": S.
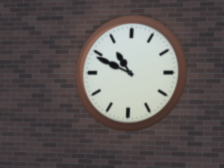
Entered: {"hour": 10, "minute": 49}
